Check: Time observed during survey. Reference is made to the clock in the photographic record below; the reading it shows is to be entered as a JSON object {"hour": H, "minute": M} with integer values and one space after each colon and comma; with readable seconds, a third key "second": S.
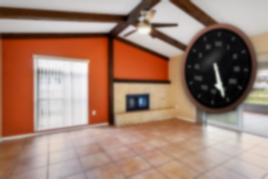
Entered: {"hour": 5, "minute": 26}
